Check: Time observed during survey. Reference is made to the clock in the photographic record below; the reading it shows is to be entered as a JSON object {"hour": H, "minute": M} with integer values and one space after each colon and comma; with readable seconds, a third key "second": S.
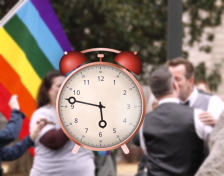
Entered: {"hour": 5, "minute": 47}
